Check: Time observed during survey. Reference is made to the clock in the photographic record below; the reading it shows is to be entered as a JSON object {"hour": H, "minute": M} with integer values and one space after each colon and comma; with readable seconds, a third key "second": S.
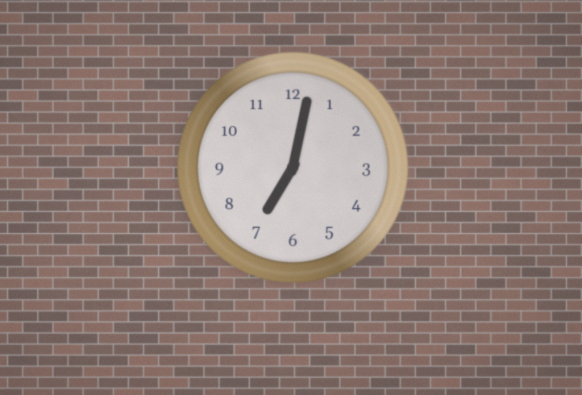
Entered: {"hour": 7, "minute": 2}
